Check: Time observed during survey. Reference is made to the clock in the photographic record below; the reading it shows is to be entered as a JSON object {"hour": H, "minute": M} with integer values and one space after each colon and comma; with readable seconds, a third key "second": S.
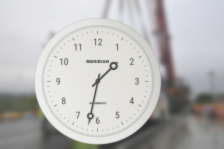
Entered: {"hour": 1, "minute": 32}
